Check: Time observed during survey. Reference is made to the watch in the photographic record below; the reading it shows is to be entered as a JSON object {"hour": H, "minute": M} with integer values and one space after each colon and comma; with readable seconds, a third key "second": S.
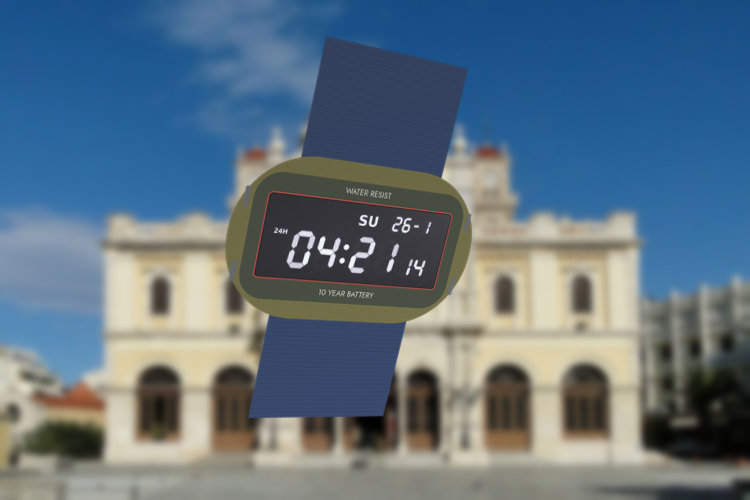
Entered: {"hour": 4, "minute": 21, "second": 14}
